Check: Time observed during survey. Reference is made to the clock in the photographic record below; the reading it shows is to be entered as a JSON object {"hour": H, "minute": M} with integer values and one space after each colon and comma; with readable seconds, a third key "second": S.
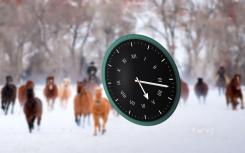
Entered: {"hour": 5, "minute": 17}
